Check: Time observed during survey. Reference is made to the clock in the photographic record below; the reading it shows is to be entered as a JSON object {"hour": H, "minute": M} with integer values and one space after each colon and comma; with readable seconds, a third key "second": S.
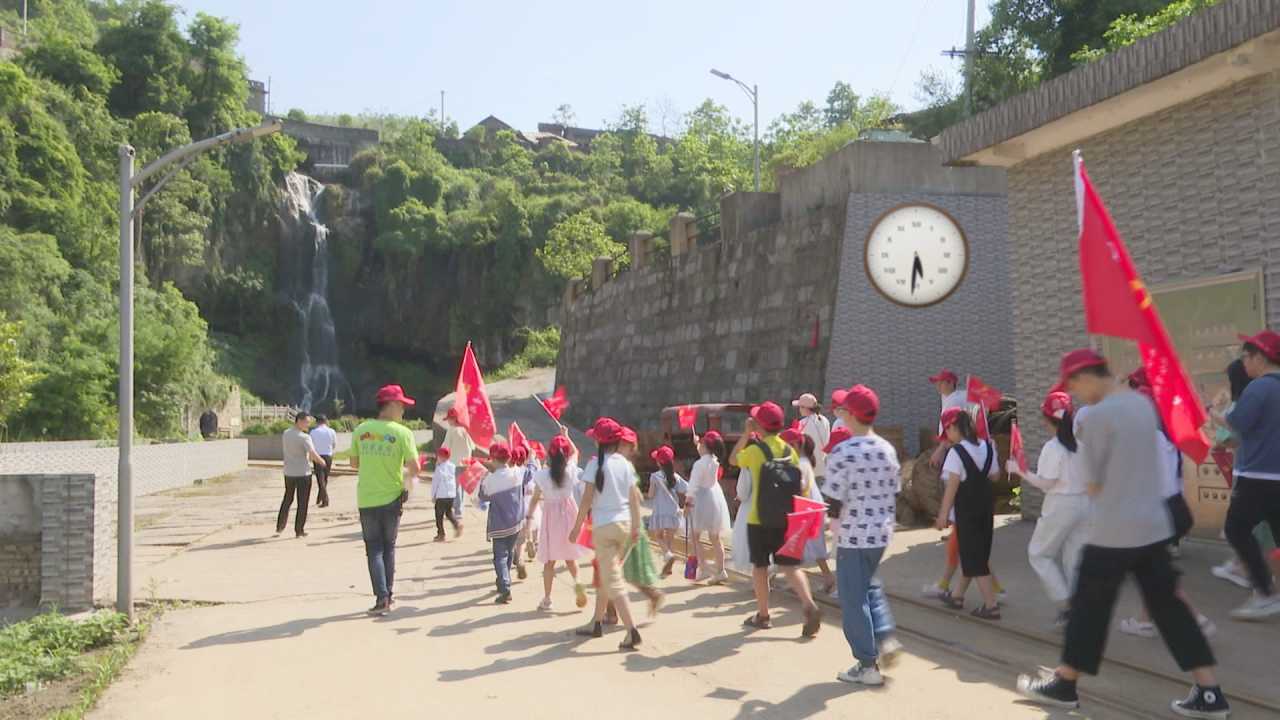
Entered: {"hour": 5, "minute": 31}
